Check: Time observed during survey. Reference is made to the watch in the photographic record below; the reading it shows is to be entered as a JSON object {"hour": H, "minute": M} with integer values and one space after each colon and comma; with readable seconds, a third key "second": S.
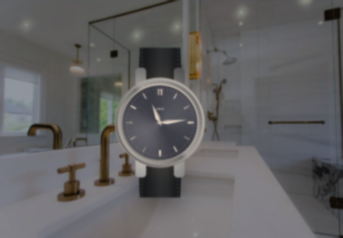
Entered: {"hour": 11, "minute": 14}
